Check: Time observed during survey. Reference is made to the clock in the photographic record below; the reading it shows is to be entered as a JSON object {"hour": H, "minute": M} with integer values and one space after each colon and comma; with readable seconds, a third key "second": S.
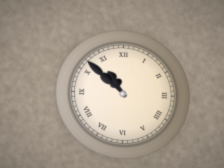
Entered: {"hour": 10, "minute": 52}
